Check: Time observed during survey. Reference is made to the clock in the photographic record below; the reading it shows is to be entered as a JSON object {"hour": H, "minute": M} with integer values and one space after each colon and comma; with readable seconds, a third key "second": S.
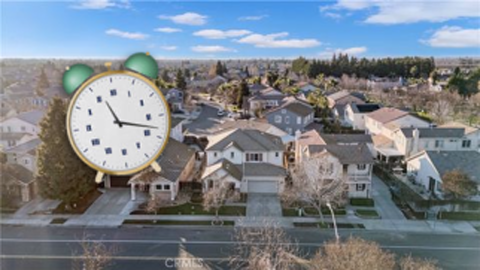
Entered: {"hour": 11, "minute": 18}
